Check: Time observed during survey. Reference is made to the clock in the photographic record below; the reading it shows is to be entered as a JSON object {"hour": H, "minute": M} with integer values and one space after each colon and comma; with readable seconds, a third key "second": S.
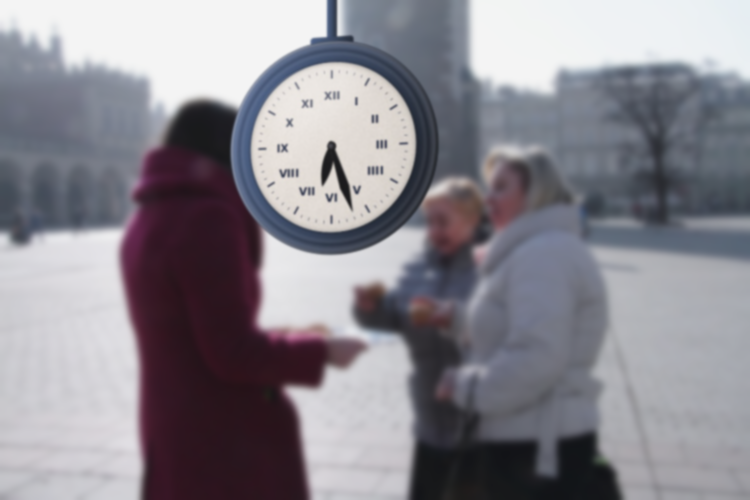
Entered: {"hour": 6, "minute": 27}
